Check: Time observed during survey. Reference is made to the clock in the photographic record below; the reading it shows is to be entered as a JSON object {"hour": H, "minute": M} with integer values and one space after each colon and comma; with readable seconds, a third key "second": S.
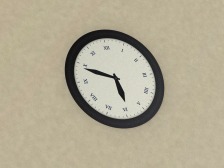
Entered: {"hour": 5, "minute": 49}
